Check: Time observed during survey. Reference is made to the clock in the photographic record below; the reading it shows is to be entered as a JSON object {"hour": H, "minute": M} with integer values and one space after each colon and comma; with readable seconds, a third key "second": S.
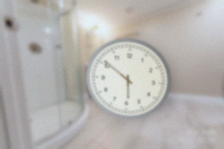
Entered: {"hour": 5, "minute": 51}
